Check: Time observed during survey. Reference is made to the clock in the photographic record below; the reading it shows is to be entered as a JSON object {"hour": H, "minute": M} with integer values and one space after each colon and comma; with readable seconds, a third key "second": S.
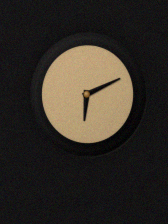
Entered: {"hour": 6, "minute": 11}
